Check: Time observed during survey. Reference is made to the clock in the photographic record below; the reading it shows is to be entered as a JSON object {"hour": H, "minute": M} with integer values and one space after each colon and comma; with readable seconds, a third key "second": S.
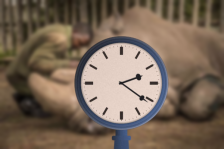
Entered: {"hour": 2, "minute": 21}
